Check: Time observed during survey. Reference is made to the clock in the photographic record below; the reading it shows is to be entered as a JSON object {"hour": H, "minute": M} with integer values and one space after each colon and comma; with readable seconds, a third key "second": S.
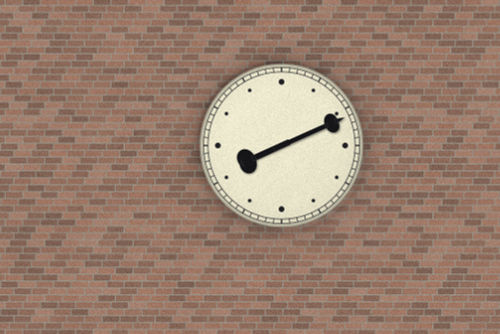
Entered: {"hour": 8, "minute": 11}
